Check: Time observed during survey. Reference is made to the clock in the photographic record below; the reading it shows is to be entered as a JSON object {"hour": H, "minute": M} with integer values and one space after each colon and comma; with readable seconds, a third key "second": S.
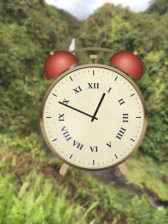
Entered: {"hour": 12, "minute": 49}
